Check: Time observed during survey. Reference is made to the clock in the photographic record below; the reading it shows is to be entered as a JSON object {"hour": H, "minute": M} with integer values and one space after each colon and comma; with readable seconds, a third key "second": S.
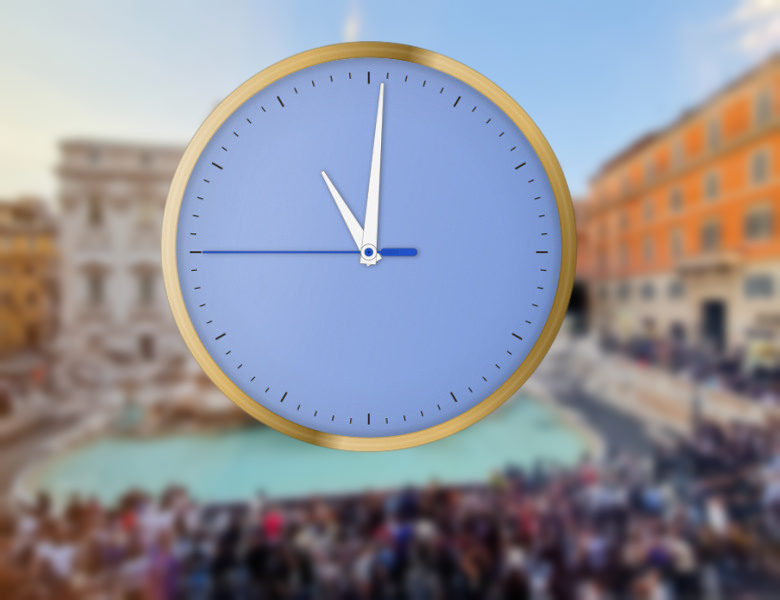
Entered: {"hour": 11, "minute": 0, "second": 45}
